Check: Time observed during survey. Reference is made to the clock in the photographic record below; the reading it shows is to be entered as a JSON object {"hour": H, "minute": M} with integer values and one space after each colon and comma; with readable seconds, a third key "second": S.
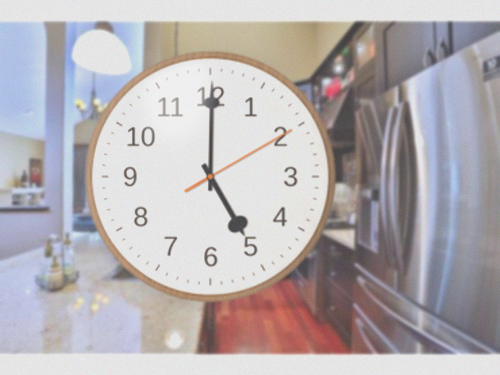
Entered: {"hour": 5, "minute": 0, "second": 10}
